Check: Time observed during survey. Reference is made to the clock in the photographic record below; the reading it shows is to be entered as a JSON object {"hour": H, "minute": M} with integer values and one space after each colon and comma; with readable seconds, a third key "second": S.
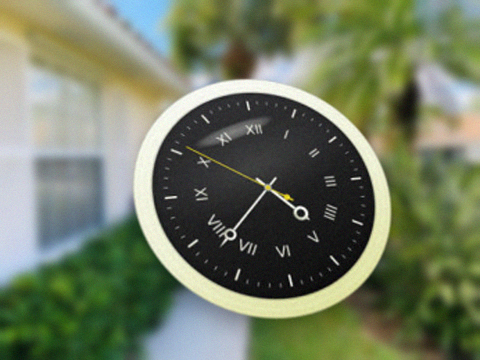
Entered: {"hour": 4, "minute": 37, "second": 51}
